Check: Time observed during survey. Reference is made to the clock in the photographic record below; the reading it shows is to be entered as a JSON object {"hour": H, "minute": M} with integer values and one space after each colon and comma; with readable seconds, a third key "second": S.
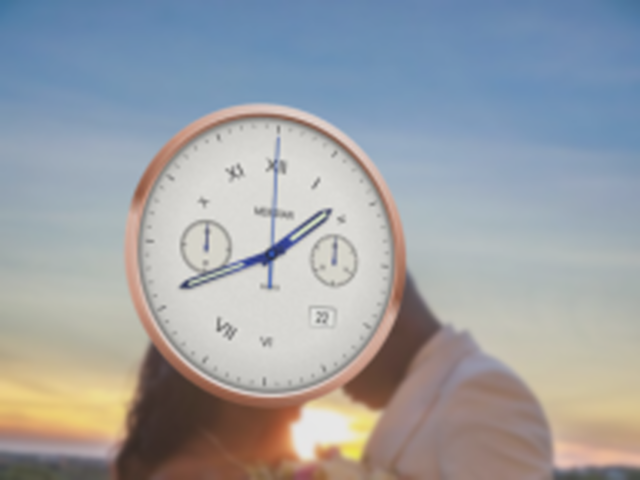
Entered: {"hour": 1, "minute": 41}
